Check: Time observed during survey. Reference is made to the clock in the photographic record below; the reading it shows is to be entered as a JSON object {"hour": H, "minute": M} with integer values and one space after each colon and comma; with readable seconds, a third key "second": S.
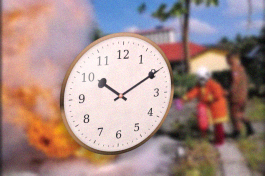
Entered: {"hour": 10, "minute": 10}
